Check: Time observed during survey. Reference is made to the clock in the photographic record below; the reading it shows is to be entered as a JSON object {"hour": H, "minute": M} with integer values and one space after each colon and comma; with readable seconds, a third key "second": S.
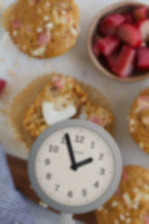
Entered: {"hour": 1, "minute": 56}
